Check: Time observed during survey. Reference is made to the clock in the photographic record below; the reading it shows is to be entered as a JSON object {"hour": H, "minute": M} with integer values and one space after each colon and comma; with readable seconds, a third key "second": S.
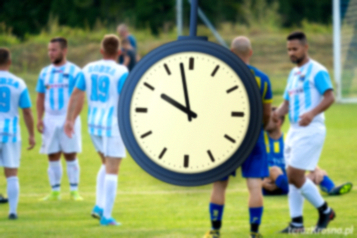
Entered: {"hour": 9, "minute": 58}
